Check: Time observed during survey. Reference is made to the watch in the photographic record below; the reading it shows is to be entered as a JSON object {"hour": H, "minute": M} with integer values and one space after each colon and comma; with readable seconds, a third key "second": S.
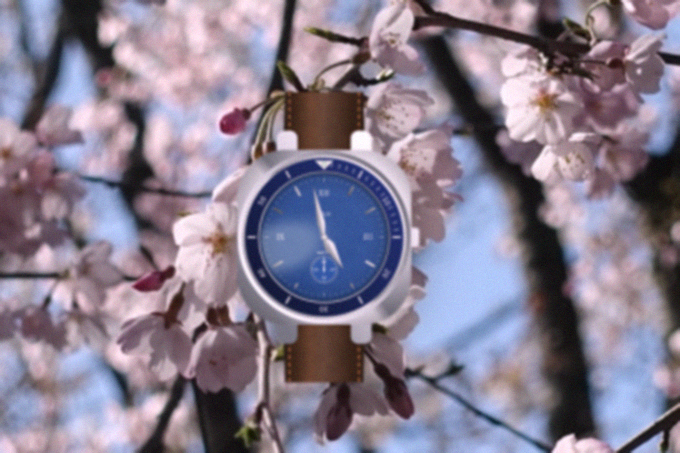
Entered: {"hour": 4, "minute": 58}
